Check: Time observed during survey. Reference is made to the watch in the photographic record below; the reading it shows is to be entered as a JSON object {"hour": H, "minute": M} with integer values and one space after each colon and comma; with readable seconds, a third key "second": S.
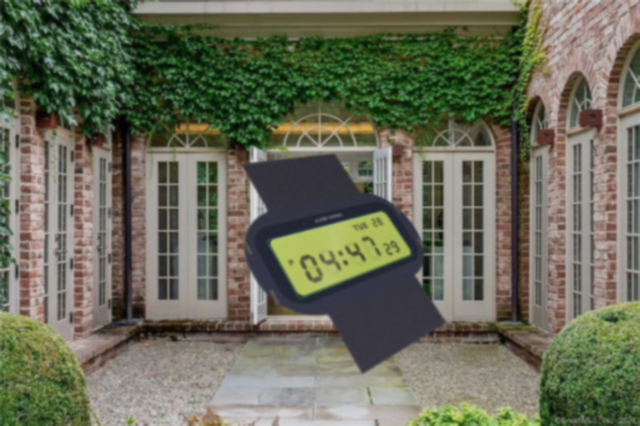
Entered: {"hour": 4, "minute": 47, "second": 29}
